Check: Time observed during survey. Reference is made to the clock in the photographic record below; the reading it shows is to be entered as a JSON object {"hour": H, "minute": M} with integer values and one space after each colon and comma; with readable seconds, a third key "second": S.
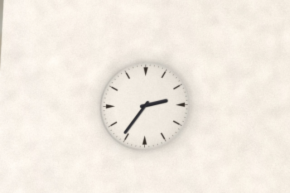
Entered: {"hour": 2, "minute": 36}
